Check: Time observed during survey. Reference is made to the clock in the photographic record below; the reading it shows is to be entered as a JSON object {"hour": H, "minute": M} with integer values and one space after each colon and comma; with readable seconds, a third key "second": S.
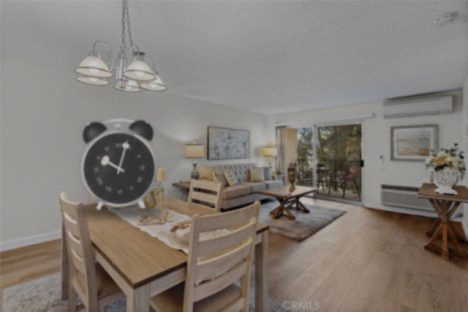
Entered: {"hour": 10, "minute": 3}
